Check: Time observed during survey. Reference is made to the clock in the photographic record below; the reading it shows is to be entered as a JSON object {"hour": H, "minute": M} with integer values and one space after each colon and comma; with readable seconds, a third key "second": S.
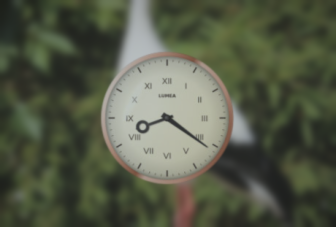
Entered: {"hour": 8, "minute": 21}
